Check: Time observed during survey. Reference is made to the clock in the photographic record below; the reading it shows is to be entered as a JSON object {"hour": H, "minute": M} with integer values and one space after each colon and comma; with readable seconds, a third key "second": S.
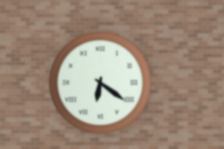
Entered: {"hour": 6, "minute": 21}
